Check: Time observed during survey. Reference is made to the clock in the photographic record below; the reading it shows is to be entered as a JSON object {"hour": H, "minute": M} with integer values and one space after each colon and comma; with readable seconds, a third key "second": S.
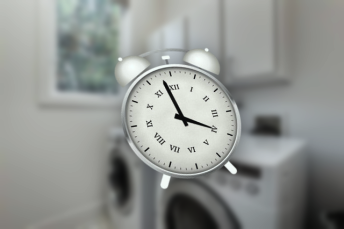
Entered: {"hour": 3, "minute": 58}
